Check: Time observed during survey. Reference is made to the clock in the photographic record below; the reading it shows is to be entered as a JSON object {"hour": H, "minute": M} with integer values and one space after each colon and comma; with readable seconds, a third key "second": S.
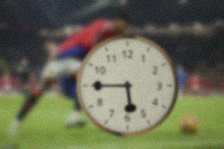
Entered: {"hour": 5, "minute": 45}
